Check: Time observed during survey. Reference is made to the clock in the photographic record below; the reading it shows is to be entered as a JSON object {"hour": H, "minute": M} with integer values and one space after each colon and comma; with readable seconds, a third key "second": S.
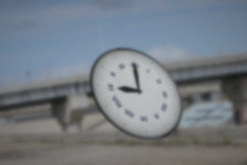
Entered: {"hour": 9, "minute": 0}
